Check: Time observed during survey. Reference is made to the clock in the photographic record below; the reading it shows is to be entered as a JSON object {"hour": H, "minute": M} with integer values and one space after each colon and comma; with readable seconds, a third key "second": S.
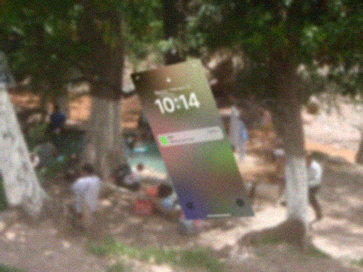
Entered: {"hour": 10, "minute": 14}
